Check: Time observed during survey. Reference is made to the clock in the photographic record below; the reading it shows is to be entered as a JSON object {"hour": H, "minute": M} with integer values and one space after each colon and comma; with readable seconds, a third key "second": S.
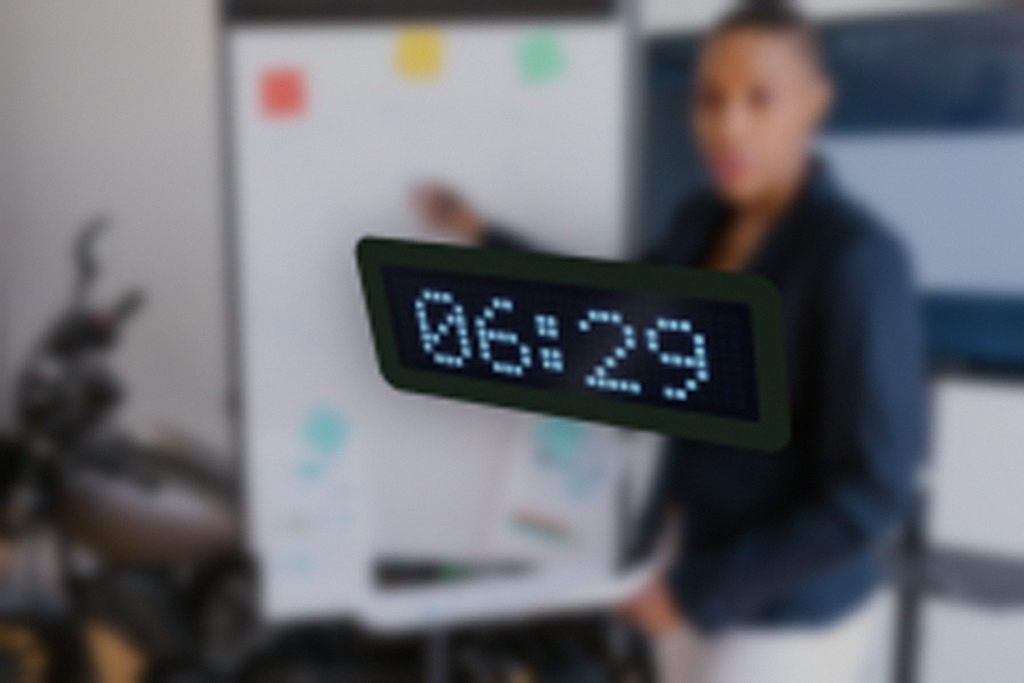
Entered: {"hour": 6, "minute": 29}
